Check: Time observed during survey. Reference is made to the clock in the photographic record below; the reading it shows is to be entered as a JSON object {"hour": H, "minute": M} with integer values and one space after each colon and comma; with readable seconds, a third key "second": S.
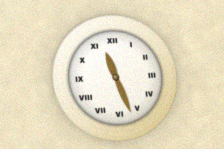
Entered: {"hour": 11, "minute": 27}
